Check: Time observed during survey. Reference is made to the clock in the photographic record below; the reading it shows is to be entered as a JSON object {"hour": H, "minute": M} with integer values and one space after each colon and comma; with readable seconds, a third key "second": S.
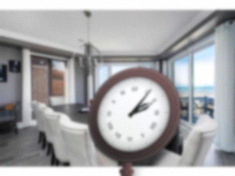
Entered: {"hour": 2, "minute": 6}
